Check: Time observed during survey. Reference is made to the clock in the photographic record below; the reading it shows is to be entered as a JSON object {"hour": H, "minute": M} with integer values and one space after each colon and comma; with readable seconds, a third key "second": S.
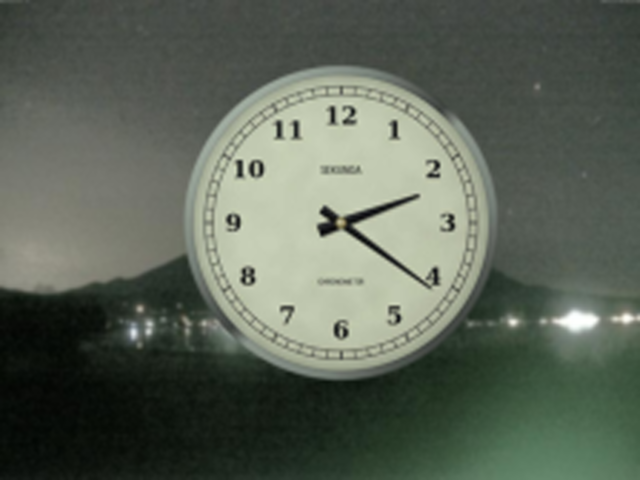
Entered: {"hour": 2, "minute": 21}
